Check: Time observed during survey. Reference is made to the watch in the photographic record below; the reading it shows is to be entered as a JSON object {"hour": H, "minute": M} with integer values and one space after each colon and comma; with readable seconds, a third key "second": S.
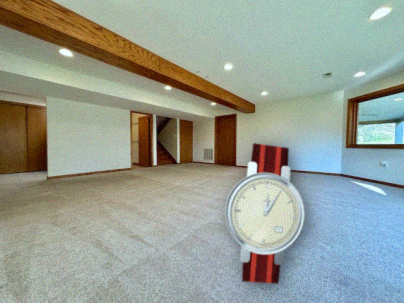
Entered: {"hour": 12, "minute": 5}
